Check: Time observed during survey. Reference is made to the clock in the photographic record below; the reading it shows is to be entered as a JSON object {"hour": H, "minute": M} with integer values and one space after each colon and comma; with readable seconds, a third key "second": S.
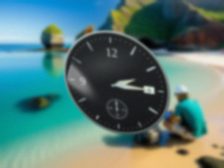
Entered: {"hour": 2, "minute": 15}
